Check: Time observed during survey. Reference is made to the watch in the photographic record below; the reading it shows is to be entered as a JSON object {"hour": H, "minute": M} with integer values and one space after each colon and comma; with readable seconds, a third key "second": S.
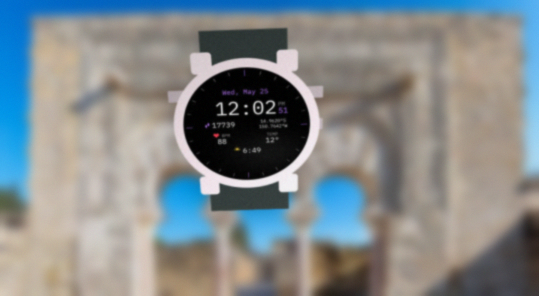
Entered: {"hour": 12, "minute": 2}
